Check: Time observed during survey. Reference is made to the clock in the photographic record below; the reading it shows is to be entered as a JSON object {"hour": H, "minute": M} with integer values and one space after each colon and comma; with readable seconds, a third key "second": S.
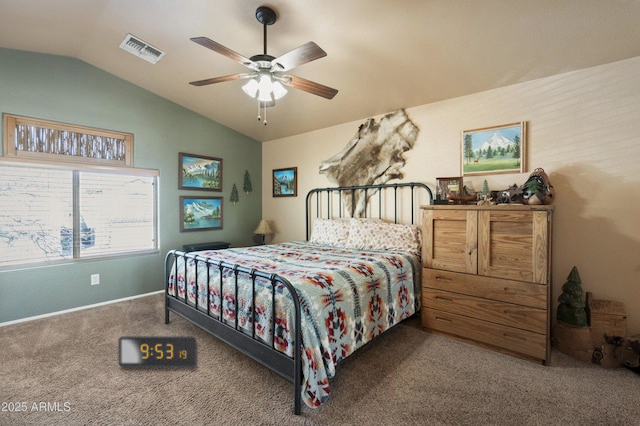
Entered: {"hour": 9, "minute": 53}
